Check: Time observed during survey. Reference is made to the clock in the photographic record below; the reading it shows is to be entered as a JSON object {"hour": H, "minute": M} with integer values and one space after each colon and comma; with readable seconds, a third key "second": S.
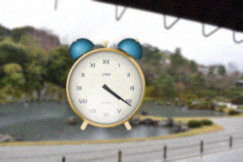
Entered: {"hour": 4, "minute": 21}
